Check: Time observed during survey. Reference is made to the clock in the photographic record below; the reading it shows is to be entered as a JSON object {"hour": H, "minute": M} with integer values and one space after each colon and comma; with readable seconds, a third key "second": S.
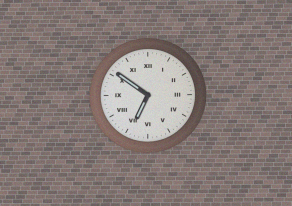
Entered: {"hour": 6, "minute": 51}
